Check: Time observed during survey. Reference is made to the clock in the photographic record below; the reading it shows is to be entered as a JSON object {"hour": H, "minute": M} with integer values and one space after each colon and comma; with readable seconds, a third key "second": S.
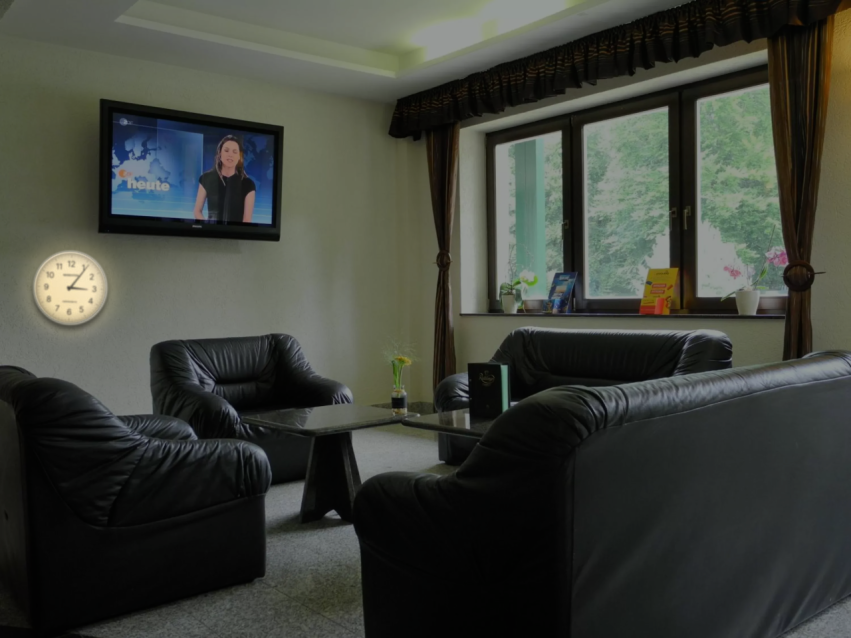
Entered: {"hour": 3, "minute": 6}
